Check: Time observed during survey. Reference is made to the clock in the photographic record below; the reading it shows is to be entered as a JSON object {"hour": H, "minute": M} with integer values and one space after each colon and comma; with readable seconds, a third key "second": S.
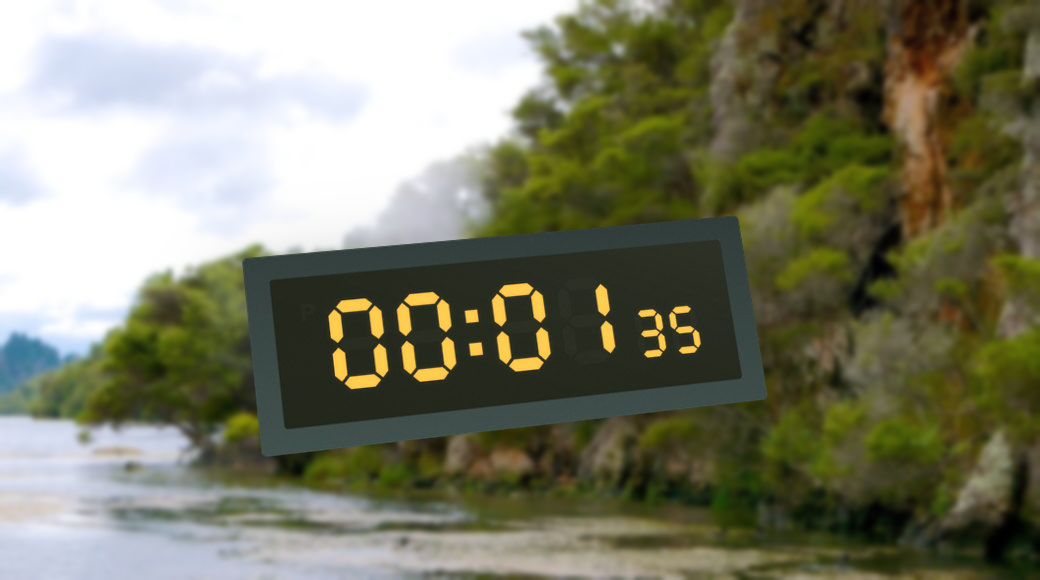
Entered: {"hour": 0, "minute": 1, "second": 35}
